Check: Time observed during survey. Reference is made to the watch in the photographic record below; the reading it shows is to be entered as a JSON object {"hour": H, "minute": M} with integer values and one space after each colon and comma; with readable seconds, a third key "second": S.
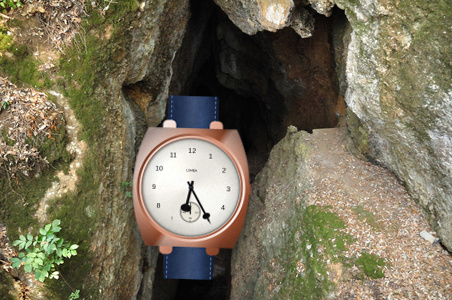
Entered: {"hour": 6, "minute": 25}
